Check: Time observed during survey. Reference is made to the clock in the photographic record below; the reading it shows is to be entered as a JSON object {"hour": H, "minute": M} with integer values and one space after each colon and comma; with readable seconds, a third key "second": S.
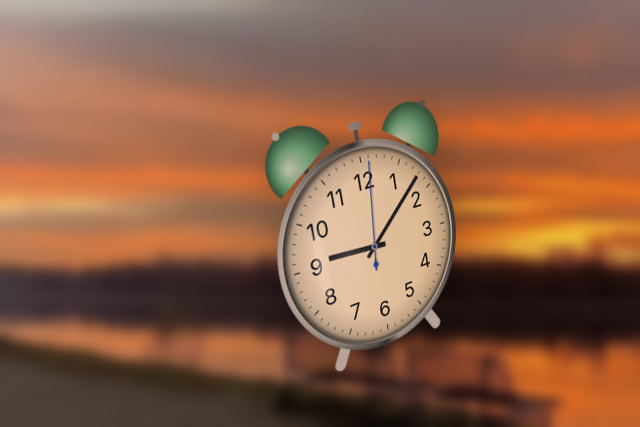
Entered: {"hour": 9, "minute": 8, "second": 1}
